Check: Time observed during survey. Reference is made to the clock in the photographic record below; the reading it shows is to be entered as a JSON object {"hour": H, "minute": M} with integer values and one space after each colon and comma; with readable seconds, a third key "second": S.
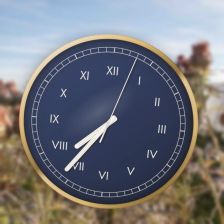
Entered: {"hour": 7, "minute": 36, "second": 3}
